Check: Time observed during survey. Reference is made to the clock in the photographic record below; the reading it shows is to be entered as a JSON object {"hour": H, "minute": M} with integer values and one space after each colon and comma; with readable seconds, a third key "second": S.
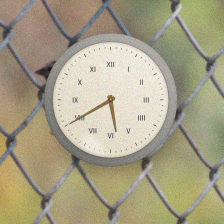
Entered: {"hour": 5, "minute": 40}
